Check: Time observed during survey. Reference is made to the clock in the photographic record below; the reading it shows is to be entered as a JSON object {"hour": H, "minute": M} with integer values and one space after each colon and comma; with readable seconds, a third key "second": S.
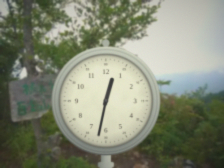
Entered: {"hour": 12, "minute": 32}
